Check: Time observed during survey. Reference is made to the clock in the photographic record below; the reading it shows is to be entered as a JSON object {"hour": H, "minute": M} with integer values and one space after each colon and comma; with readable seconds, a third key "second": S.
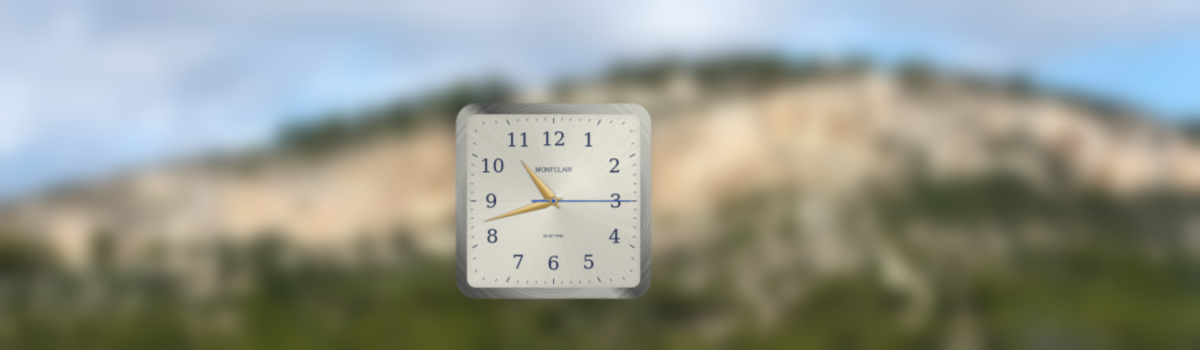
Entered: {"hour": 10, "minute": 42, "second": 15}
